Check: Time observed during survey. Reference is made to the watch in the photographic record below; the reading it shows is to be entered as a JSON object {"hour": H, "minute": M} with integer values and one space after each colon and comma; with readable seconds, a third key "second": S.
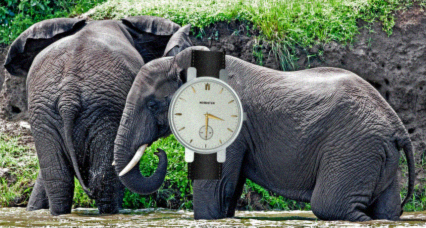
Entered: {"hour": 3, "minute": 30}
